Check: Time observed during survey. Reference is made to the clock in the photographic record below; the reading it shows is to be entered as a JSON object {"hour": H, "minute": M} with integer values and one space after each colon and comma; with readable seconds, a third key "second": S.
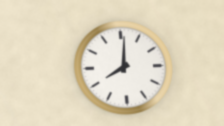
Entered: {"hour": 8, "minute": 1}
